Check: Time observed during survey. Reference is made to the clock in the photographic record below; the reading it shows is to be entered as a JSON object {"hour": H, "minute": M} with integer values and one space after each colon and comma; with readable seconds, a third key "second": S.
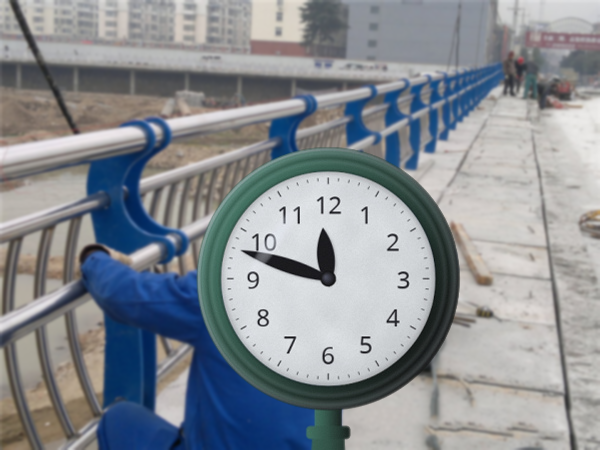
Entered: {"hour": 11, "minute": 48}
